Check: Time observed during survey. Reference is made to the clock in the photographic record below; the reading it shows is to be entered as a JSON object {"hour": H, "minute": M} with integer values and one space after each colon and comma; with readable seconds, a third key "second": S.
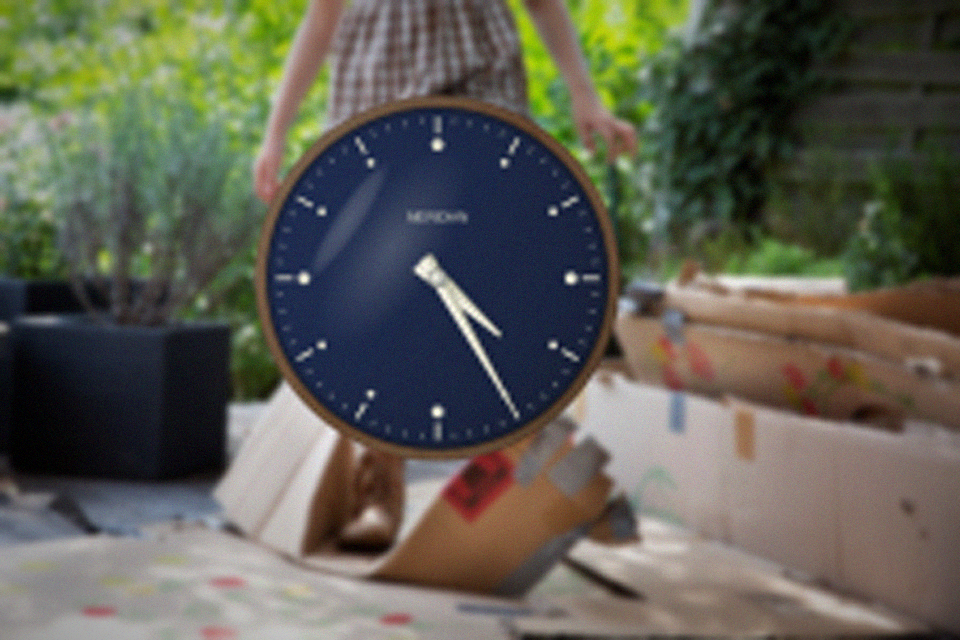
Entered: {"hour": 4, "minute": 25}
